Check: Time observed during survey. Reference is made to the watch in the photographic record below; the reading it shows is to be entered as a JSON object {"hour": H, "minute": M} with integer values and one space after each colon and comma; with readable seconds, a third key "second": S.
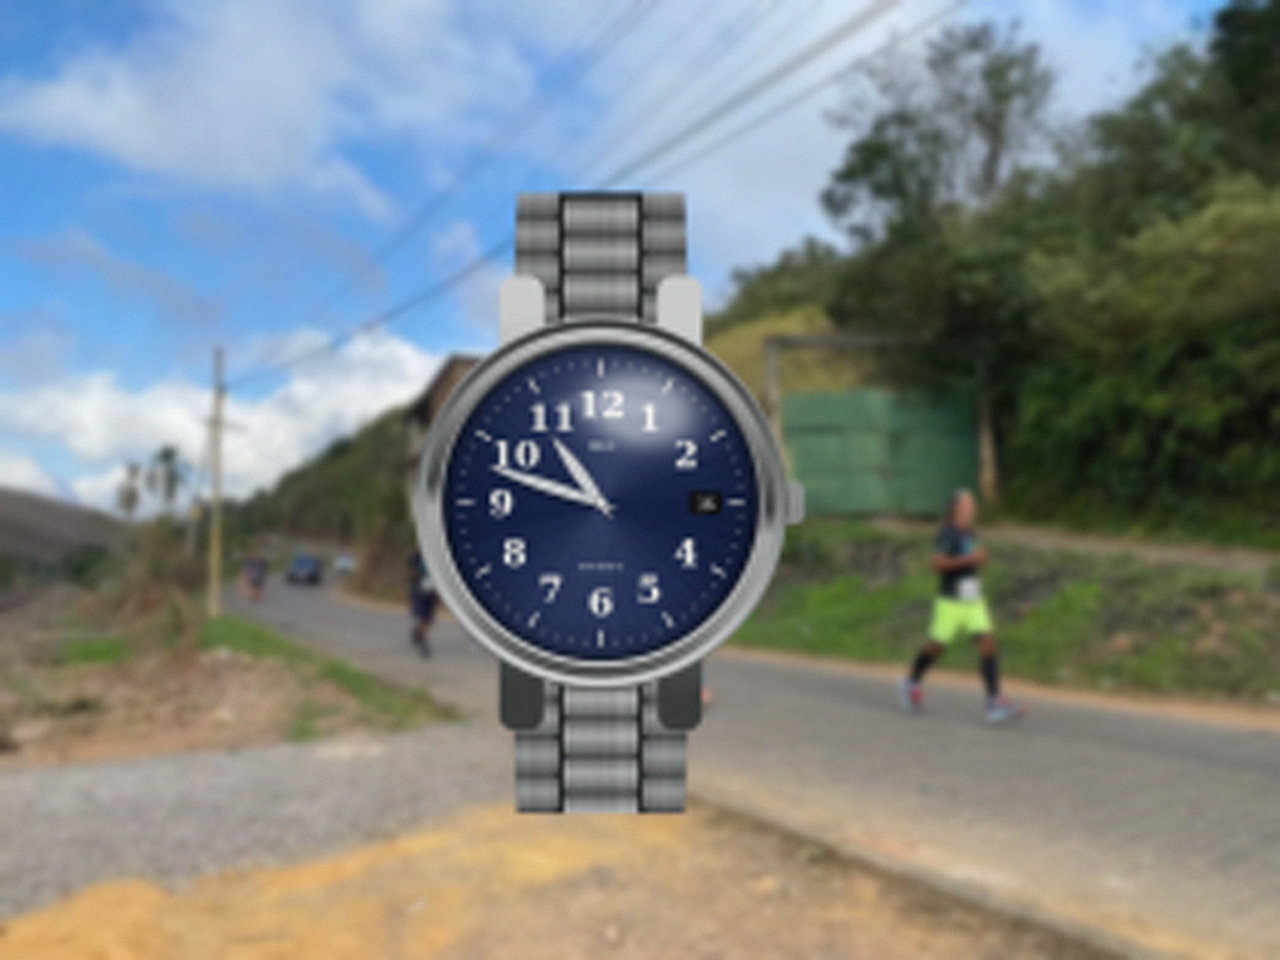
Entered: {"hour": 10, "minute": 48}
